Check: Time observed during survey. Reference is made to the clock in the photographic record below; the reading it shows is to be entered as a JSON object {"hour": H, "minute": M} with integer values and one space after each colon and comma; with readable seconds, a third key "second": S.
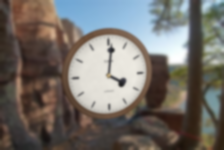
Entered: {"hour": 4, "minute": 1}
